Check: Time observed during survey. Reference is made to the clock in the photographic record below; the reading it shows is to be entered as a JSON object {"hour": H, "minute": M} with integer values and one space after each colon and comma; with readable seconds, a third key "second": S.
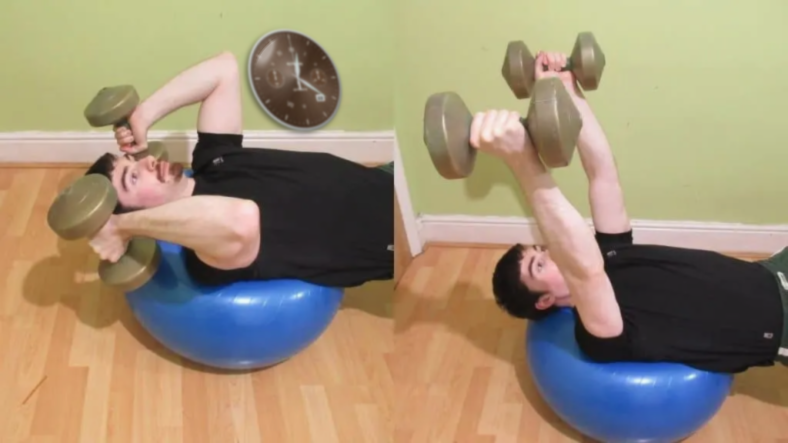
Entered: {"hour": 12, "minute": 21}
